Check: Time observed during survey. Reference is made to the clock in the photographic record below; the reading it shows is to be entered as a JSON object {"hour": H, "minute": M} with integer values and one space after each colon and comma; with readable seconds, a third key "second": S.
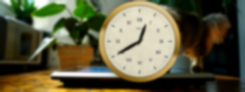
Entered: {"hour": 12, "minute": 40}
